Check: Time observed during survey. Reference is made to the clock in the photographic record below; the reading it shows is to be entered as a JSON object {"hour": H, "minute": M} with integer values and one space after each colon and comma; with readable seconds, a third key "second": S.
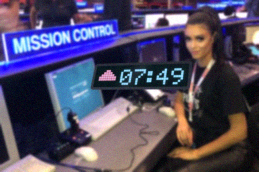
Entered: {"hour": 7, "minute": 49}
